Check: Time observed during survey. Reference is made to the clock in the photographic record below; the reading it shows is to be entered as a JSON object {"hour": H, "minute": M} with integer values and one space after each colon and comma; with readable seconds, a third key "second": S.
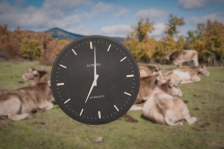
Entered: {"hour": 7, "minute": 1}
